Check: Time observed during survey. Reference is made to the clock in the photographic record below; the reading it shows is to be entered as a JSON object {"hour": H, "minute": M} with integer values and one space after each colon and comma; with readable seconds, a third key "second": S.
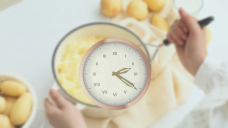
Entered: {"hour": 2, "minute": 21}
